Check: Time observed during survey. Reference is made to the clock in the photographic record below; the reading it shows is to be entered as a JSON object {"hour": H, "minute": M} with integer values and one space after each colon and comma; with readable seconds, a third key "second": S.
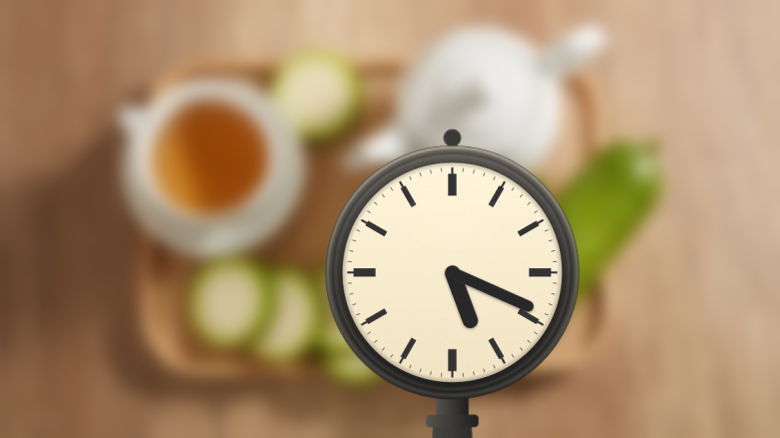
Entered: {"hour": 5, "minute": 19}
